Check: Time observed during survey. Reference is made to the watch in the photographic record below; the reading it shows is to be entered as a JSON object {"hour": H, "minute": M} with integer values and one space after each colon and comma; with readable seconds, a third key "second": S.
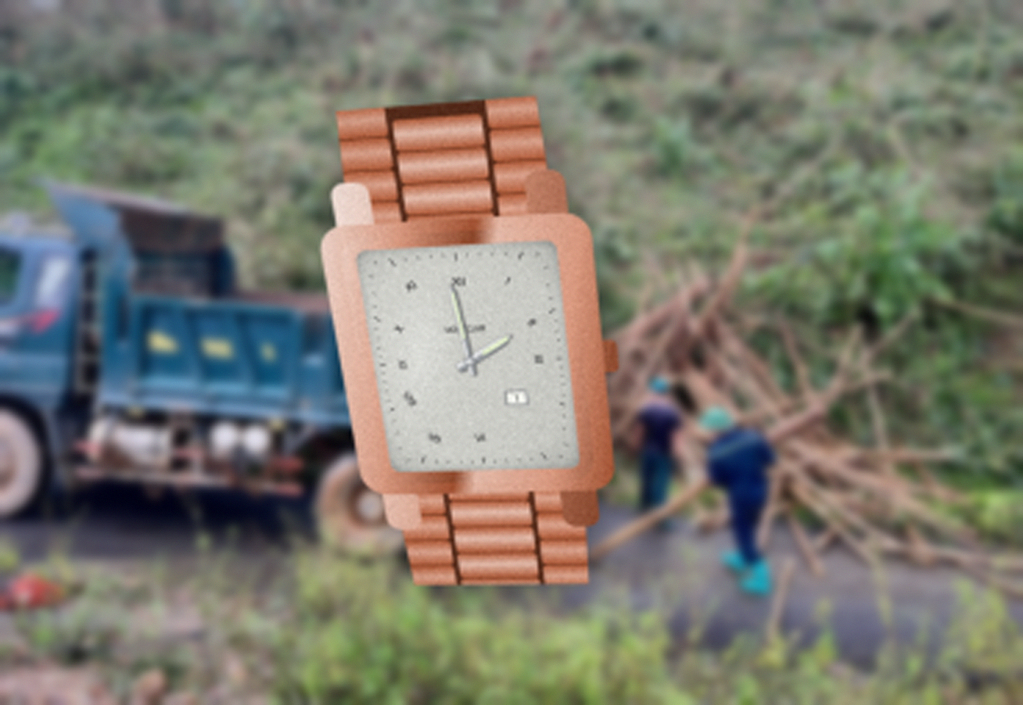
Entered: {"hour": 1, "minute": 59}
